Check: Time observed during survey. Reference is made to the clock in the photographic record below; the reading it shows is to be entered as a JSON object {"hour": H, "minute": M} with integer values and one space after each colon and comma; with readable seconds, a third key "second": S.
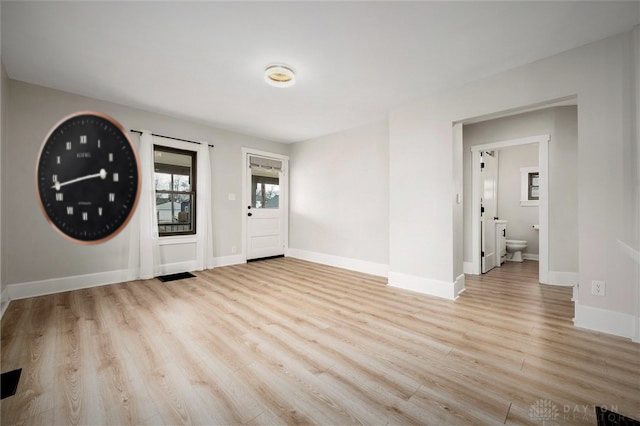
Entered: {"hour": 2, "minute": 43}
